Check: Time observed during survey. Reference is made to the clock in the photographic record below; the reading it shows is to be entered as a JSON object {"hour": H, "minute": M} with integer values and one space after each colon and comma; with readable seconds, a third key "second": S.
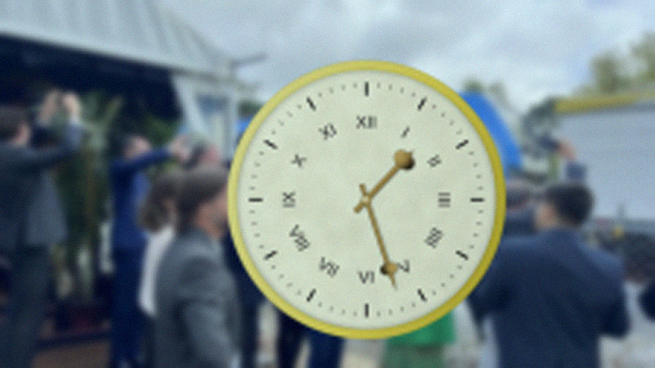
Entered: {"hour": 1, "minute": 27}
